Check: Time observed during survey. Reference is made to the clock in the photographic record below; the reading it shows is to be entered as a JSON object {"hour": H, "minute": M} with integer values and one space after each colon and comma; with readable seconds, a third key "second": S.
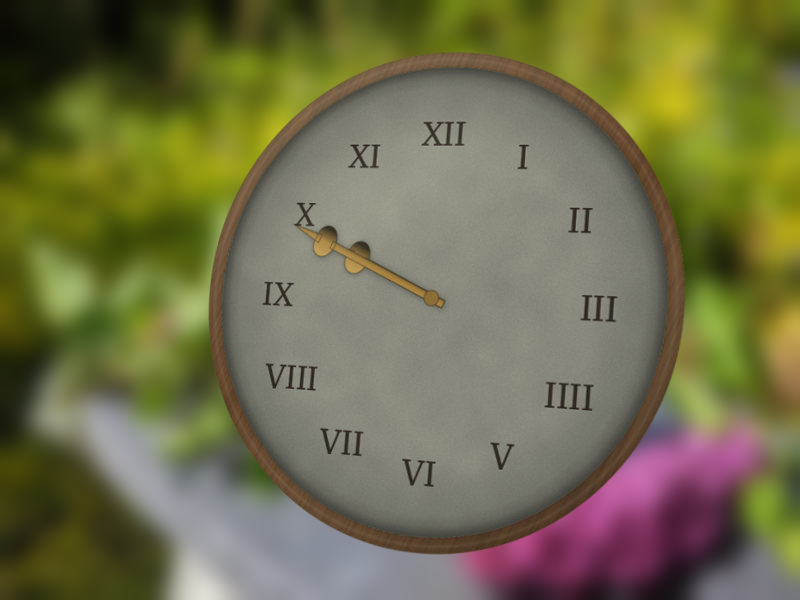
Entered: {"hour": 9, "minute": 49}
